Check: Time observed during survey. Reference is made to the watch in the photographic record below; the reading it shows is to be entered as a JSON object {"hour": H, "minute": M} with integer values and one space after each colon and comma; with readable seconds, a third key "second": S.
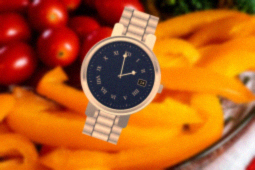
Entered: {"hour": 1, "minute": 59}
